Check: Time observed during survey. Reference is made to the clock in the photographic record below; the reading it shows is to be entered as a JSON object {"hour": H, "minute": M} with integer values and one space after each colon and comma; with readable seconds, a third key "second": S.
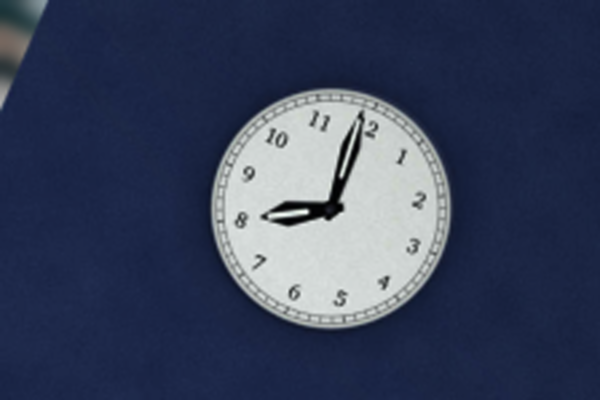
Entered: {"hour": 7, "minute": 59}
